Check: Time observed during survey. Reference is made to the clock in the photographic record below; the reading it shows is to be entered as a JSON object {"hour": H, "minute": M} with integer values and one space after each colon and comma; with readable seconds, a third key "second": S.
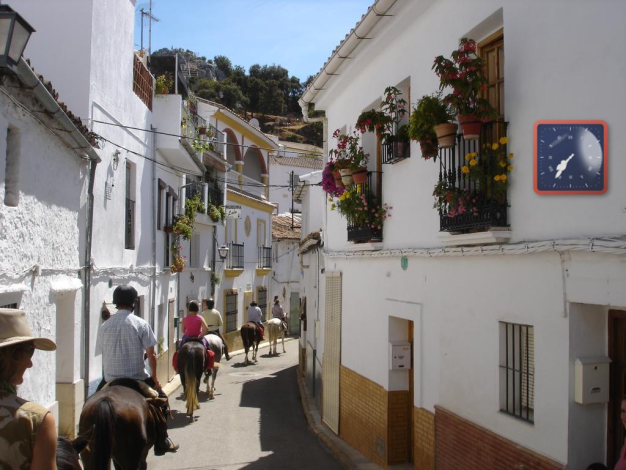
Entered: {"hour": 7, "minute": 36}
